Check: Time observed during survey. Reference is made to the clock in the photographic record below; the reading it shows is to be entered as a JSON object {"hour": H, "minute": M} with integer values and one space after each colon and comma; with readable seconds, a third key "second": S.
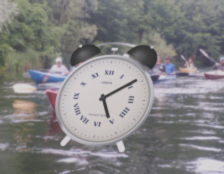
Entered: {"hour": 5, "minute": 9}
